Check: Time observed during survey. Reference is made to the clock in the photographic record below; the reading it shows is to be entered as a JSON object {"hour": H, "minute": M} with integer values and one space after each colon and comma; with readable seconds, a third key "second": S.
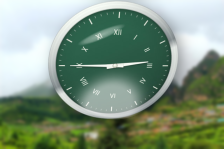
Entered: {"hour": 2, "minute": 45}
